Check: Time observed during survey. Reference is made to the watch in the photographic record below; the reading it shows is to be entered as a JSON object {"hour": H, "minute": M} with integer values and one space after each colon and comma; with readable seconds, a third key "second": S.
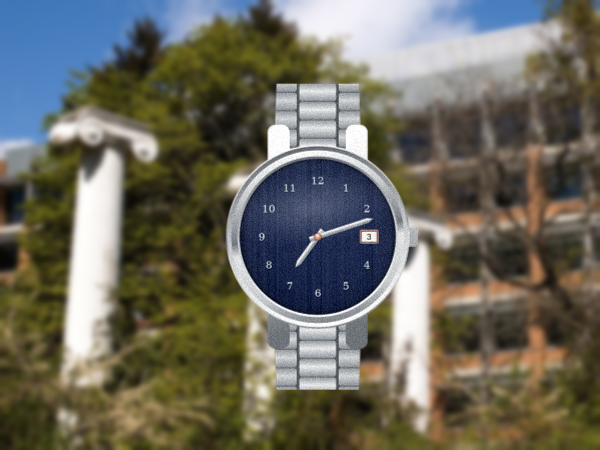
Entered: {"hour": 7, "minute": 12}
